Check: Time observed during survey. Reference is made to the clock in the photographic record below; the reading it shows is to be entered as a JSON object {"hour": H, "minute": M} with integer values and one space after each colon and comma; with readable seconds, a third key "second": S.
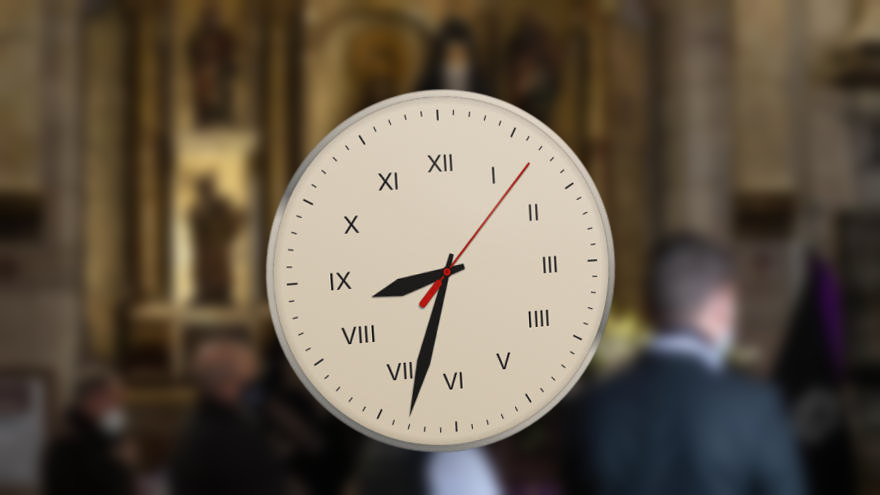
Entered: {"hour": 8, "minute": 33, "second": 7}
